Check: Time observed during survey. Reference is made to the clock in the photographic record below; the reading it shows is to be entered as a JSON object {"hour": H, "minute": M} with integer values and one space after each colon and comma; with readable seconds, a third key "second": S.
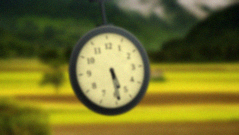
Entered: {"hour": 5, "minute": 29}
